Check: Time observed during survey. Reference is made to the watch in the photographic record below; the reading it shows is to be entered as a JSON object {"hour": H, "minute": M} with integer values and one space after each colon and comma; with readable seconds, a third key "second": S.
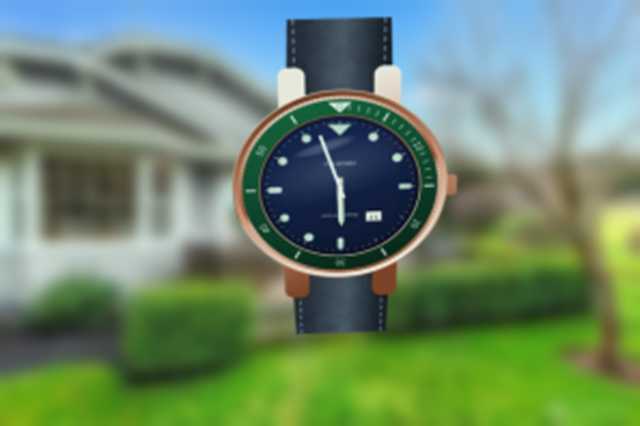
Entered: {"hour": 5, "minute": 57}
